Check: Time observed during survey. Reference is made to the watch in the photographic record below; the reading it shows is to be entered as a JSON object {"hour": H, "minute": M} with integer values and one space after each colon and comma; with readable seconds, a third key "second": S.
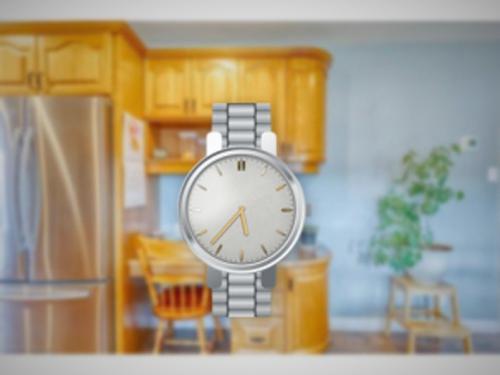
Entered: {"hour": 5, "minute": 37}
